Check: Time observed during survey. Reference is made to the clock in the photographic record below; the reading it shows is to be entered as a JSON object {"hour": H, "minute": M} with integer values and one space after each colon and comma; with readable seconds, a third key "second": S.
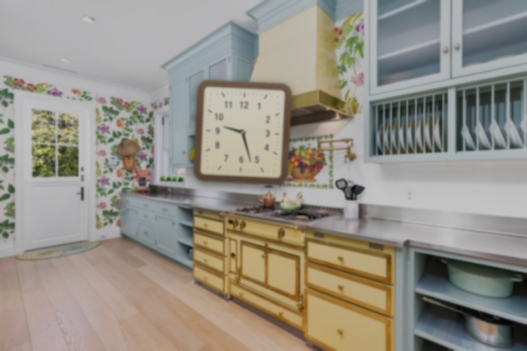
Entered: {"hour": 9, "minute": 27}
